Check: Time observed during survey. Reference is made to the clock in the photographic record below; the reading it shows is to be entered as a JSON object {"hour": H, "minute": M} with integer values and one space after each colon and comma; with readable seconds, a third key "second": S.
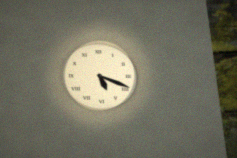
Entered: {"hour": 5, "minute": 19}
